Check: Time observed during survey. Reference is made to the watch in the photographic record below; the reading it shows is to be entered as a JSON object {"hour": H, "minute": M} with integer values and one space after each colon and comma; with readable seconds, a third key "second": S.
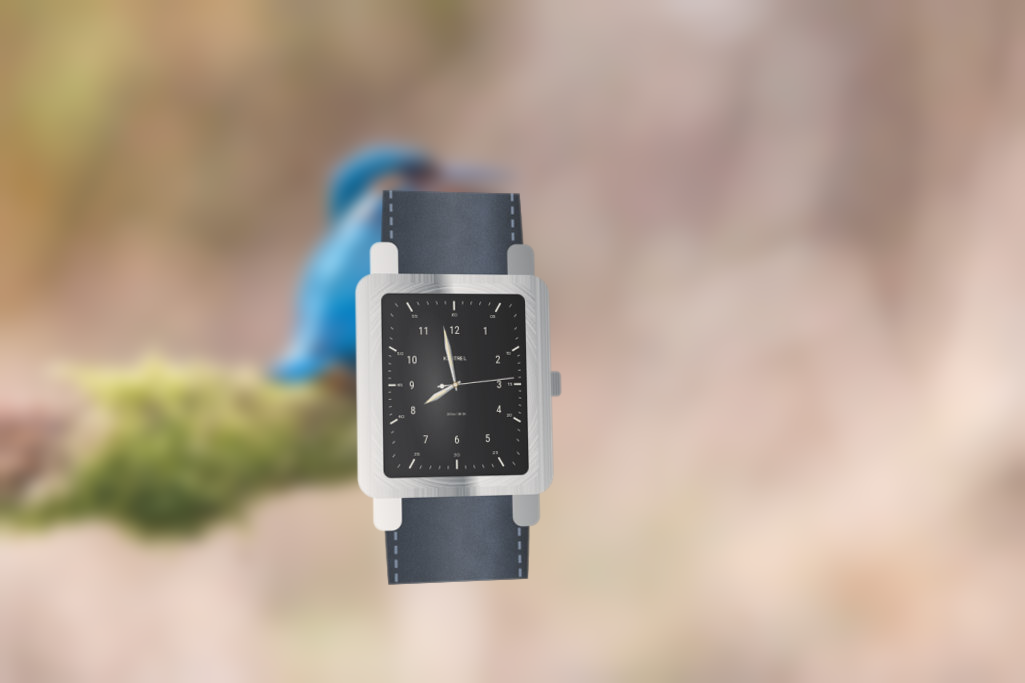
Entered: {"hour": 7, "minute": 58, "second": 14}
